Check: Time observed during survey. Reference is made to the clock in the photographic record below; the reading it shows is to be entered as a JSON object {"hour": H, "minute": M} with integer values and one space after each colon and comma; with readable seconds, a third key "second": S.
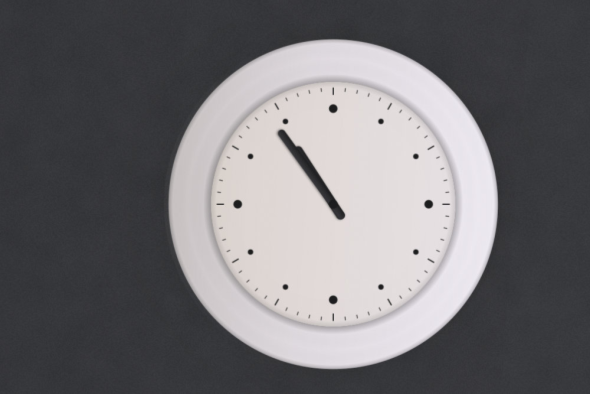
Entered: {"hour": 10, "minute": 54}
